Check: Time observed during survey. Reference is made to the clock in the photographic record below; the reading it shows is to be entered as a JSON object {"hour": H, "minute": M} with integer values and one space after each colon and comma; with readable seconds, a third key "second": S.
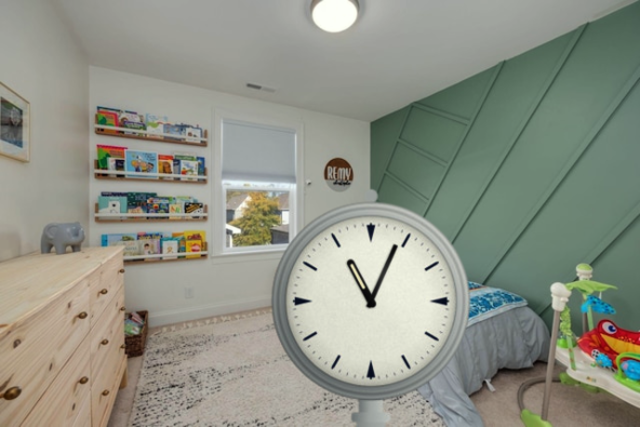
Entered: {"hour": 11, "minute": 4}
